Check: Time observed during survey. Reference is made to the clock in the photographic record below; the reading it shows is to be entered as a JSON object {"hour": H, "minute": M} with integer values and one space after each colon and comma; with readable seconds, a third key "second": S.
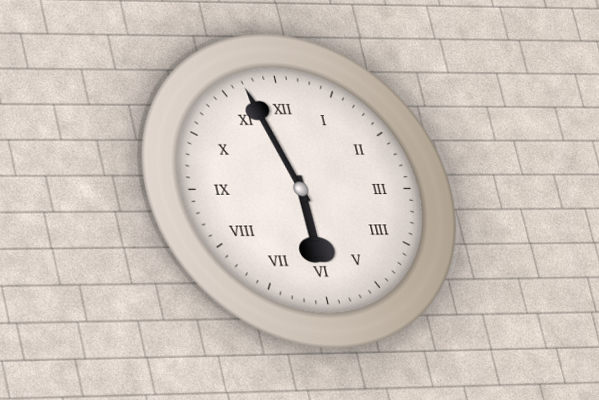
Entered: {"hour": 5, "minute": 57}
